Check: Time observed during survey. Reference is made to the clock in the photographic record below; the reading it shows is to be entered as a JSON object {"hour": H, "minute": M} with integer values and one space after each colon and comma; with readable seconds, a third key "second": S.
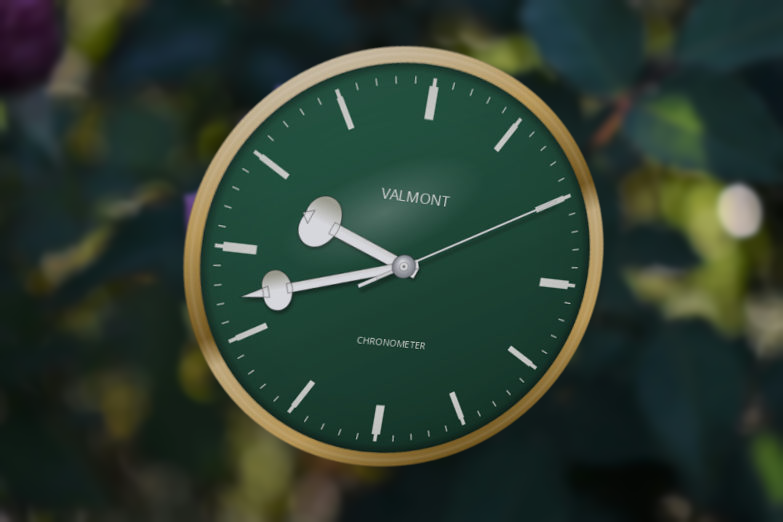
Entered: {"hour": 9, "minute": 42, "second": 10}
